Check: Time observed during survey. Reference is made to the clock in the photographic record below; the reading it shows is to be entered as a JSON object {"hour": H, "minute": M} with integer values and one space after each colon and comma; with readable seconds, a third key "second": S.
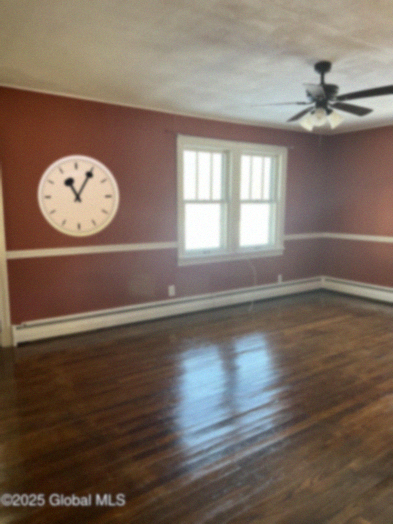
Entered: {"hour": 11, "minute": 5}
